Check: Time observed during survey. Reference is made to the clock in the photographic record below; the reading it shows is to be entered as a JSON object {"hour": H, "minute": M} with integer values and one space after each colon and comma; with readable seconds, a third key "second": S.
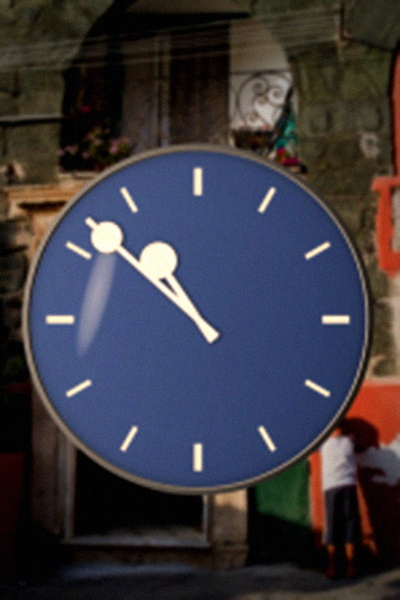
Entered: {"hour": 10, "minute": 52}
